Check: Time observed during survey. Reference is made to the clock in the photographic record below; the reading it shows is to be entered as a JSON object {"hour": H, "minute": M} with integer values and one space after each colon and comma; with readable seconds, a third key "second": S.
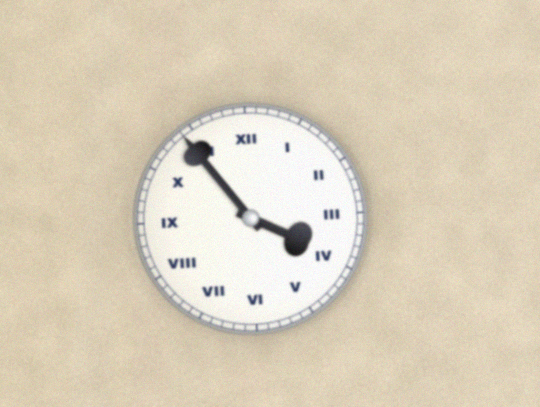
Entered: {"hour": 3, "minute": 54}
